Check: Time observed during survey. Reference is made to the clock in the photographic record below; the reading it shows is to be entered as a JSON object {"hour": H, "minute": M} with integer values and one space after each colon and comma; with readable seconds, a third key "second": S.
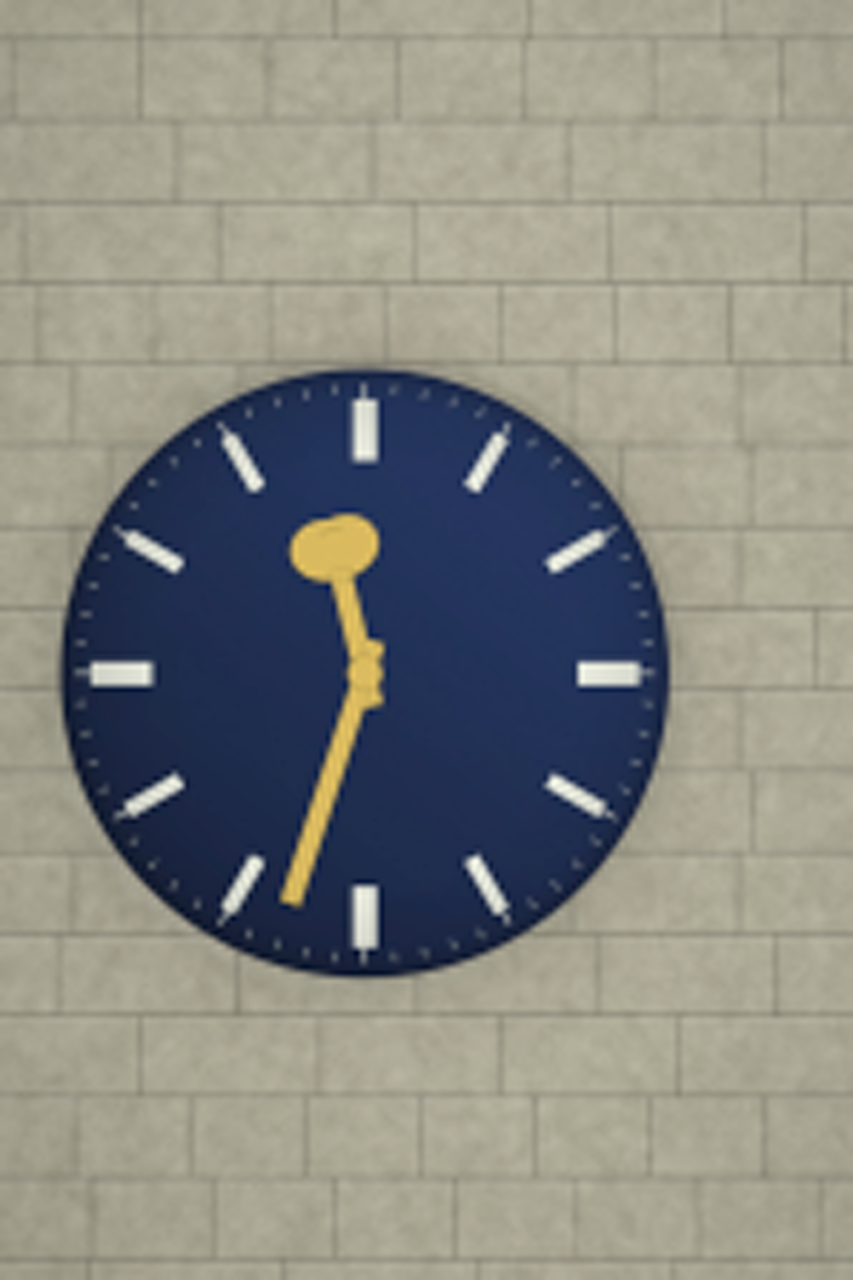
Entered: {"hour": 11, "minute": 33}
